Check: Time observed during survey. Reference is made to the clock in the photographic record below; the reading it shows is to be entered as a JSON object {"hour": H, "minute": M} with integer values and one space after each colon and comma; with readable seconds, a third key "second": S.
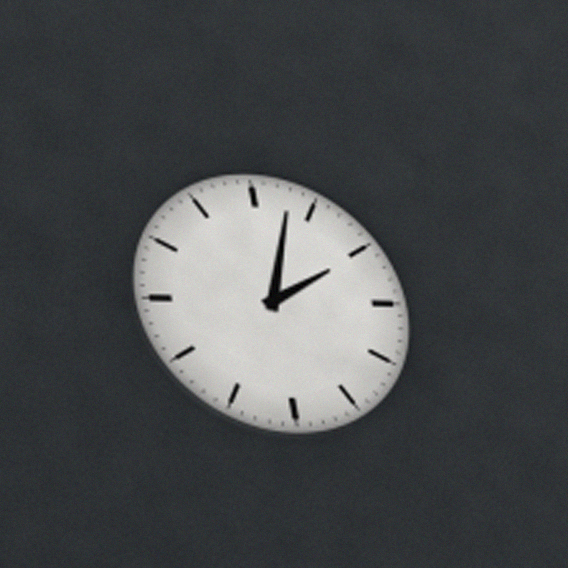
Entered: {"hour": 2, "minute": 3}
